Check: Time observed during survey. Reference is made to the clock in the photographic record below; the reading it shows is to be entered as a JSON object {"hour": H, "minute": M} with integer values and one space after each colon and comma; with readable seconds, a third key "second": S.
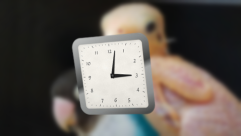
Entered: {"hour": 3, "minute": 2}
